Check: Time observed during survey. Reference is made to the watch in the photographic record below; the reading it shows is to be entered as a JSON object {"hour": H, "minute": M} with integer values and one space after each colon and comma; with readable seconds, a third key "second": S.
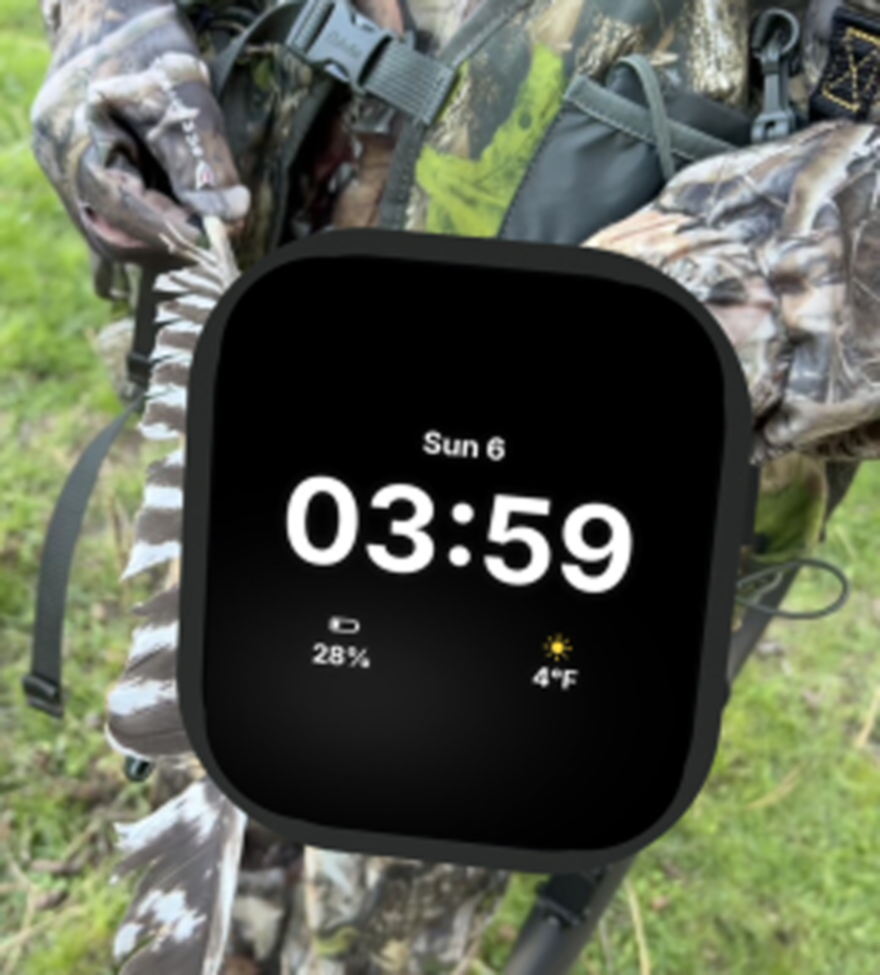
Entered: {"hour": 3, "minute": 59}
